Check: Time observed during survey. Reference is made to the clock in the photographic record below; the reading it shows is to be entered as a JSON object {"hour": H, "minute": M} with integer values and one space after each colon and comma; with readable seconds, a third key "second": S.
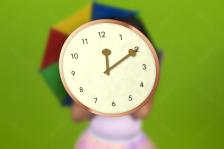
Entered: {"hour": 12, "minute": 10}
